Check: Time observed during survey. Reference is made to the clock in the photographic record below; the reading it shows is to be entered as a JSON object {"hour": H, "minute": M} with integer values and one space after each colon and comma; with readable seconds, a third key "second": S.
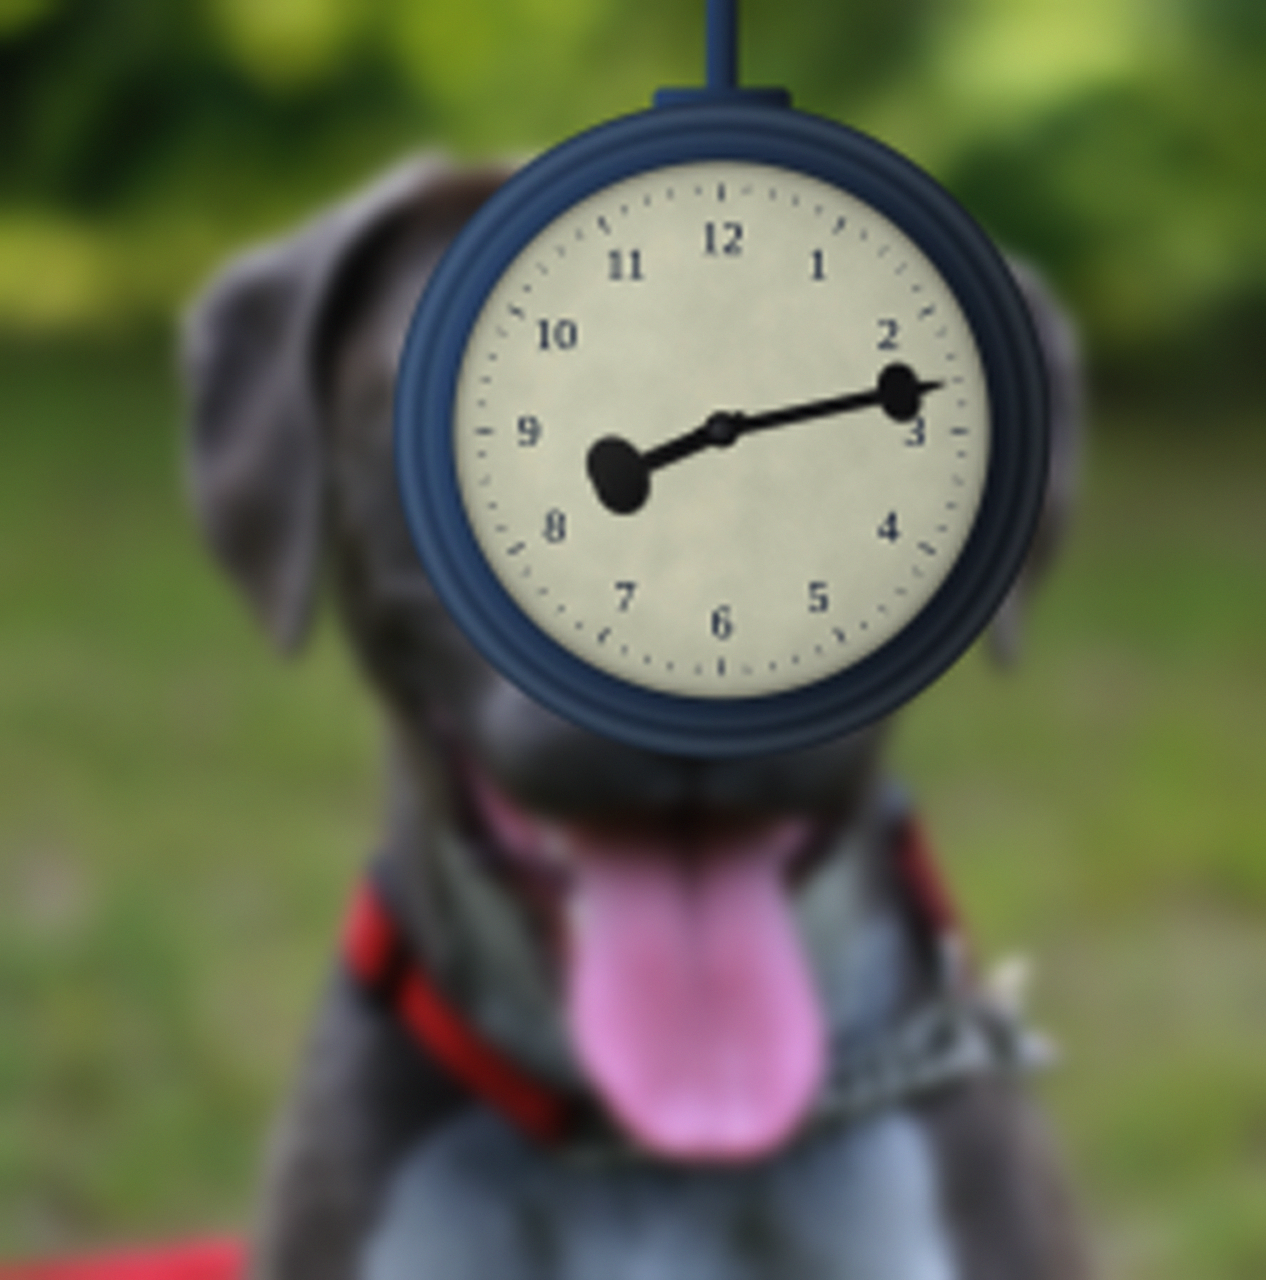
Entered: {"hour": 8, "minute": 13}
